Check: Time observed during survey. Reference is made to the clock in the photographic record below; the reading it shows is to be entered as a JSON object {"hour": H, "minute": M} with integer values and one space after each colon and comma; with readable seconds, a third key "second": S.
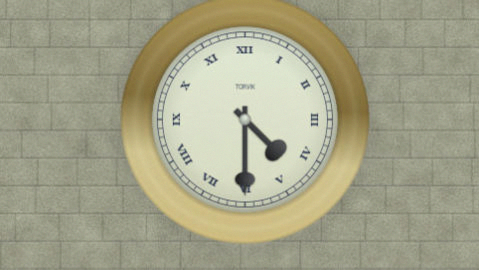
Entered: {"hour": 4, "minute": 30}
